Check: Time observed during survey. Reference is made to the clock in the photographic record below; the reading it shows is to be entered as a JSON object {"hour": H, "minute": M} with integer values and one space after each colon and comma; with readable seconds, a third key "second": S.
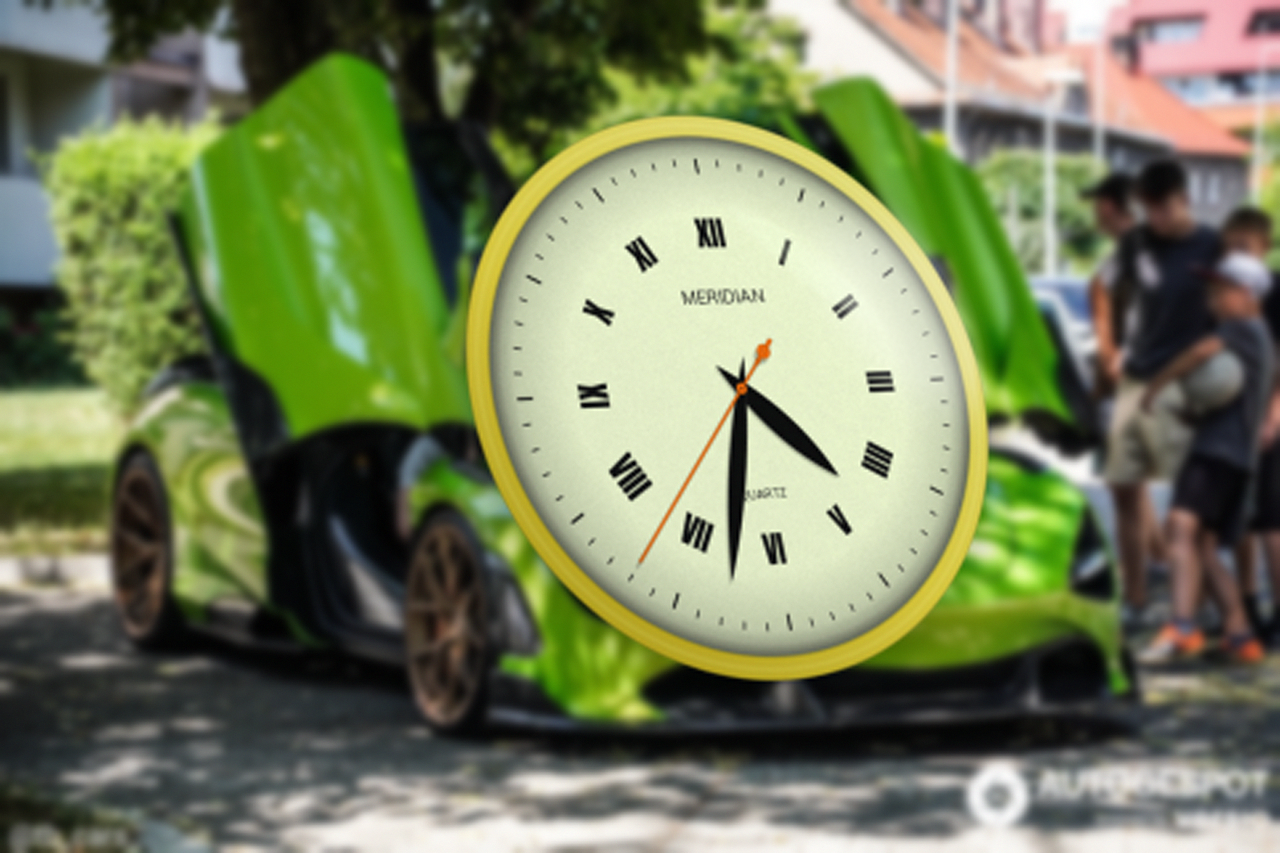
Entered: {"hour": 4, "minute": 32, "second": 37}
